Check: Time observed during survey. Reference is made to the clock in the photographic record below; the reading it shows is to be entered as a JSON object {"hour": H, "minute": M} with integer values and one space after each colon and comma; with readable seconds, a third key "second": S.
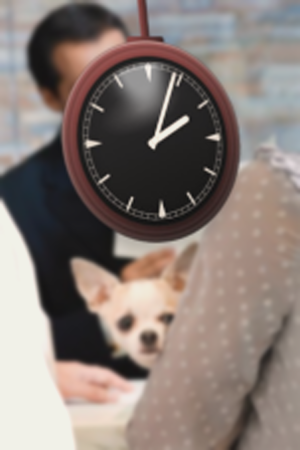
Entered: {"hour": 2, "minute": 4}
